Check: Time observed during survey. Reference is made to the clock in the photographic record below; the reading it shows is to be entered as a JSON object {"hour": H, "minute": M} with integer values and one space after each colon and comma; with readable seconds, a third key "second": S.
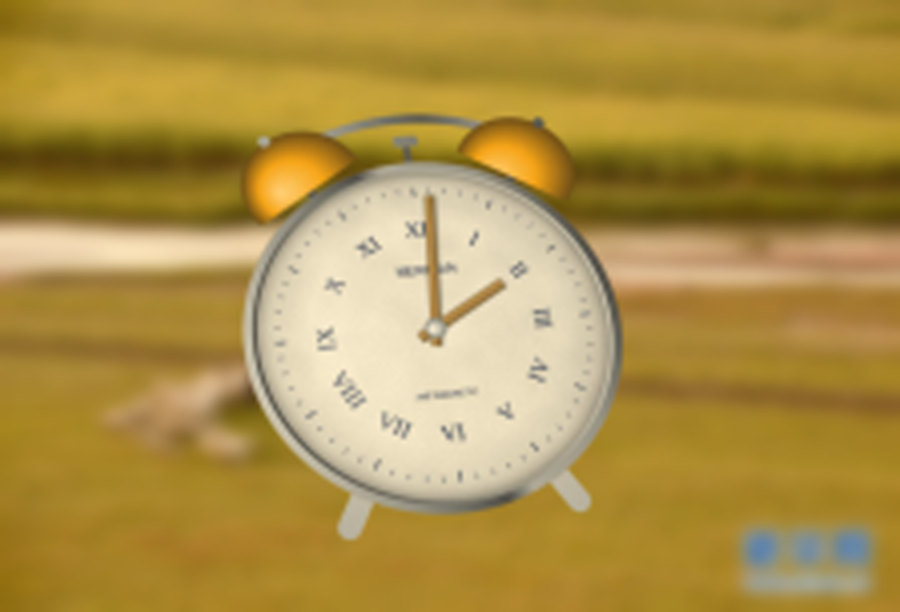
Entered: {"hour": 2, "minute": 1}
